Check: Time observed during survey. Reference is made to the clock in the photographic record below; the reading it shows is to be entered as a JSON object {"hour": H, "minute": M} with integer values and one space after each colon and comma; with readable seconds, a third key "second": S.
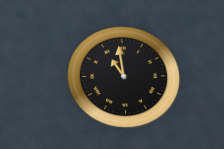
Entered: {"hour": 10, "minute": 59}
